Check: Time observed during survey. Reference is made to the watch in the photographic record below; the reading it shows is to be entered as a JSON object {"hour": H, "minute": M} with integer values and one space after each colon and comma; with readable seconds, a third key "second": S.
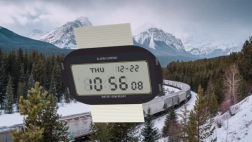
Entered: {"hour": 10, "minute": 56, "second": 8}
